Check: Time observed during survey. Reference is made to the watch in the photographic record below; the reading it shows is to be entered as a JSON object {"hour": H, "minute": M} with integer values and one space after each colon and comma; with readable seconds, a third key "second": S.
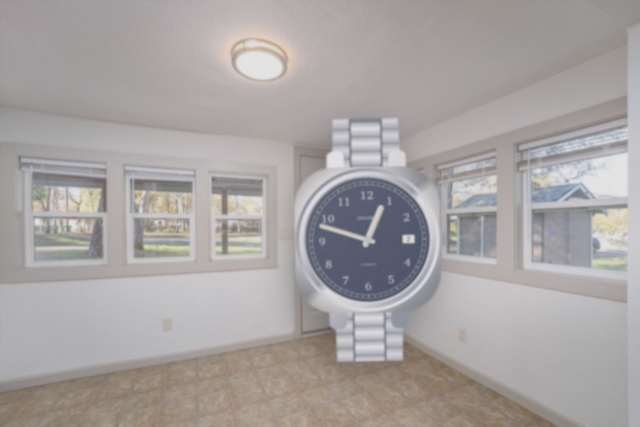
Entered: {"hour": 12, "minute": 48}
